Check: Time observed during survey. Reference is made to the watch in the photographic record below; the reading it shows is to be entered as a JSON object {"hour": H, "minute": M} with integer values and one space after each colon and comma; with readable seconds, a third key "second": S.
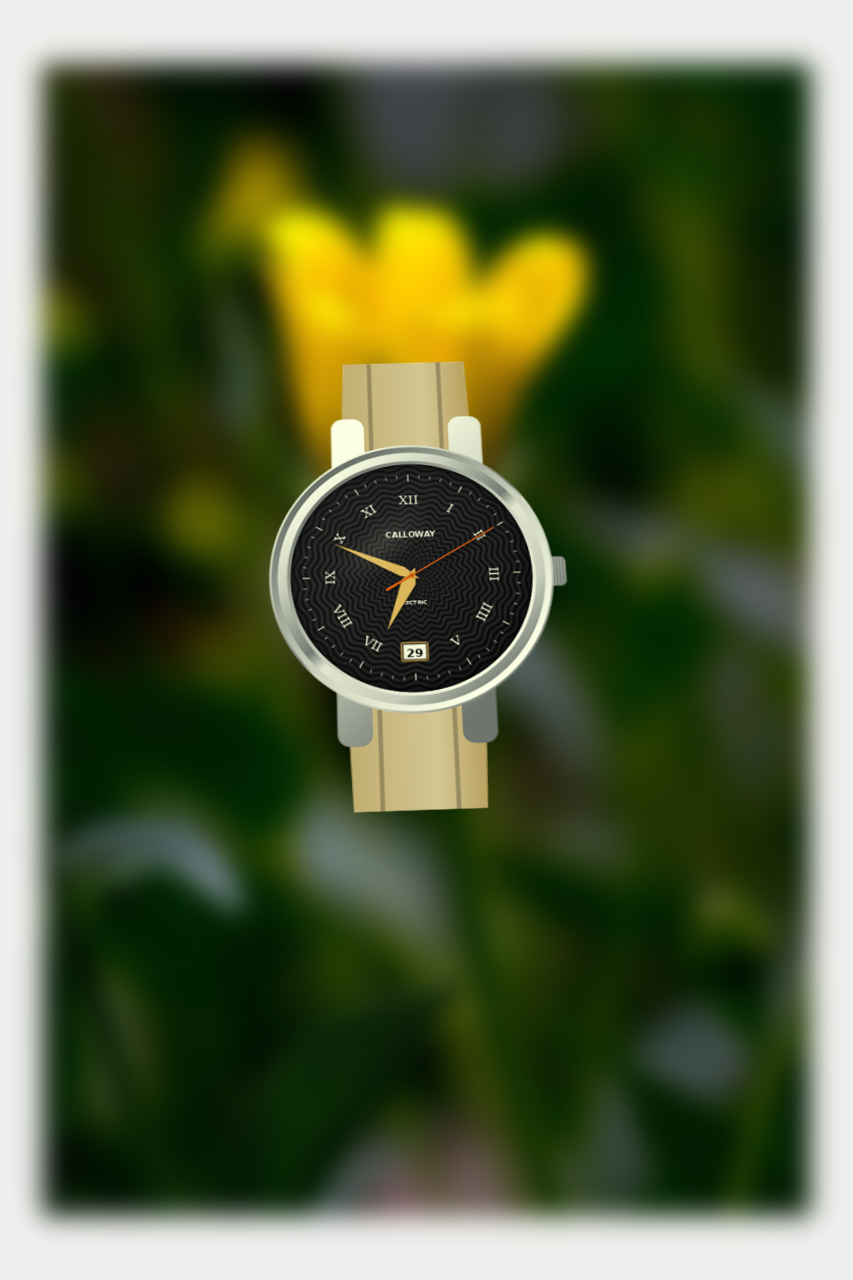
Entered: {"hour": 6, "minute": 49, "second": 10}
